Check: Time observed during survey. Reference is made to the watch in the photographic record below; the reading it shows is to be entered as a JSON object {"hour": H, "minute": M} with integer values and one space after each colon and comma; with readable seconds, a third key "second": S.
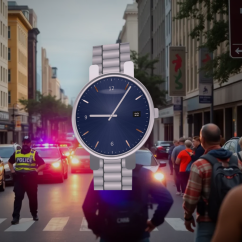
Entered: {"hour": 9, "minute": 6}
